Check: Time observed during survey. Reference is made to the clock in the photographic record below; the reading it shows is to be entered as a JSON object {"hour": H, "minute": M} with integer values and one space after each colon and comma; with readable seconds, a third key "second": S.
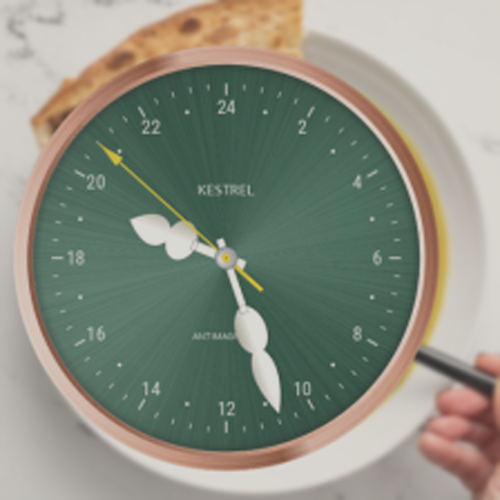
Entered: {"hour": 19, "minute": 26, "second": 52}
